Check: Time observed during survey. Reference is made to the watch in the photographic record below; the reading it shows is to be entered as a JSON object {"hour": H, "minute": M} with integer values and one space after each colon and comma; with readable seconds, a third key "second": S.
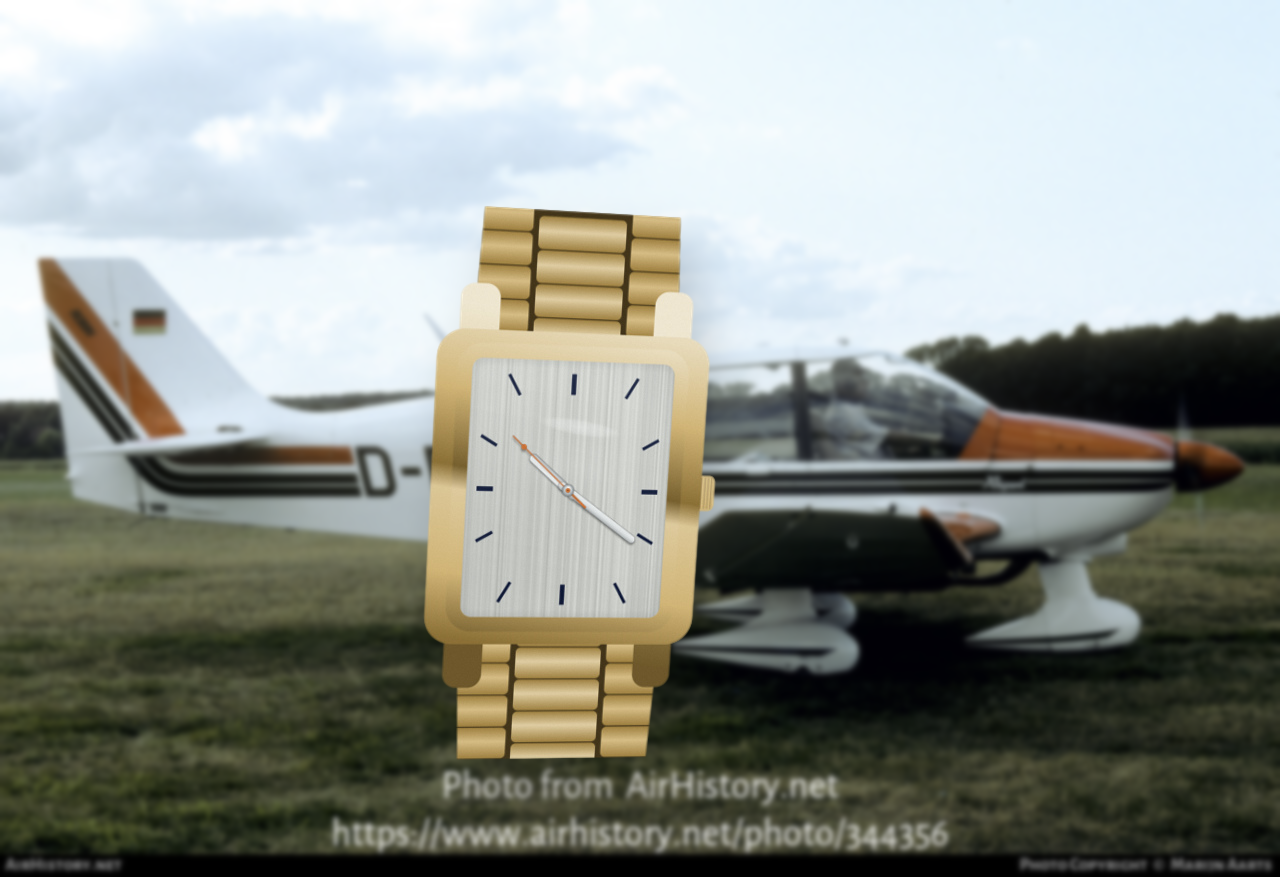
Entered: {"hour": 10, "minute": 20, "second": 52}
